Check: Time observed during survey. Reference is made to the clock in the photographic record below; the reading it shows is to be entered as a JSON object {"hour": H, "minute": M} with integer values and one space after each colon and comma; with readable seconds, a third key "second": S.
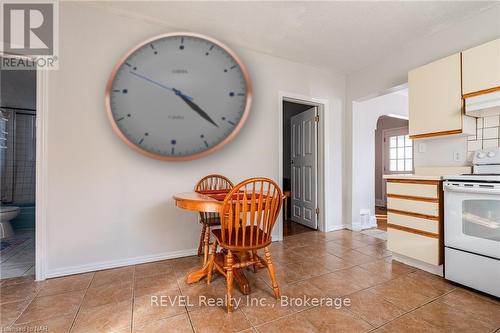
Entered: {"hour": 4, "minute": 21, "second": 49}
